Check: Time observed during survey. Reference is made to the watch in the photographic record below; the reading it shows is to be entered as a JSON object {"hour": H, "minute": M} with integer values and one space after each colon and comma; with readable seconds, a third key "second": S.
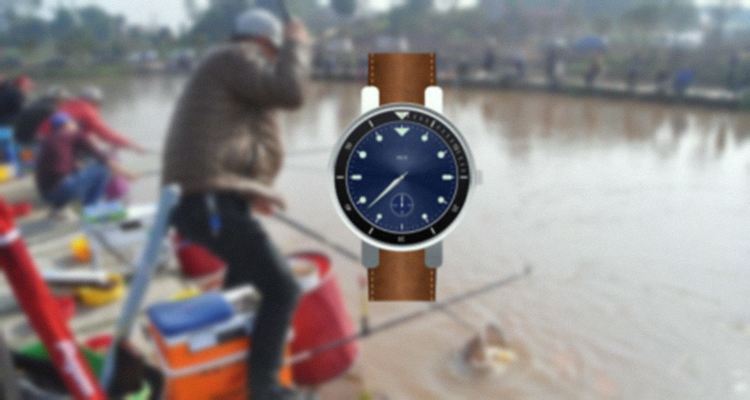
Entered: {"hour": 7, "minute": 38}
